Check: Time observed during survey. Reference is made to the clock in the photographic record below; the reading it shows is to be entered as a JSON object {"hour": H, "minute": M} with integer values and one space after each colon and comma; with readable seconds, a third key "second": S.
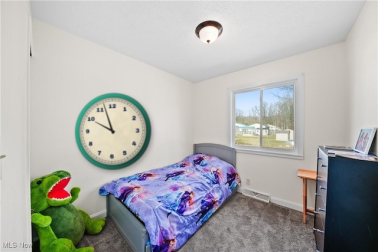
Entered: {"hour": 9, "minute": 57}
